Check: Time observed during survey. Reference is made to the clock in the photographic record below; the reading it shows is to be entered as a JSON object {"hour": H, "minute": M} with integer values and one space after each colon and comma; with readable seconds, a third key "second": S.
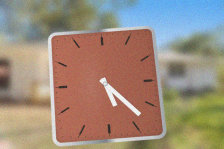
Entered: {"hour": 5, "minute": 23}
